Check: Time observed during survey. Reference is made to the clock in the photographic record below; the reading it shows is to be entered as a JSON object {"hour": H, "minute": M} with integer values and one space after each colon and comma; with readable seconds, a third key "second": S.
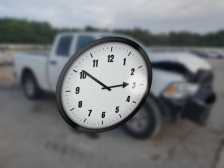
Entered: {"hour": 2, "minute": 51}
